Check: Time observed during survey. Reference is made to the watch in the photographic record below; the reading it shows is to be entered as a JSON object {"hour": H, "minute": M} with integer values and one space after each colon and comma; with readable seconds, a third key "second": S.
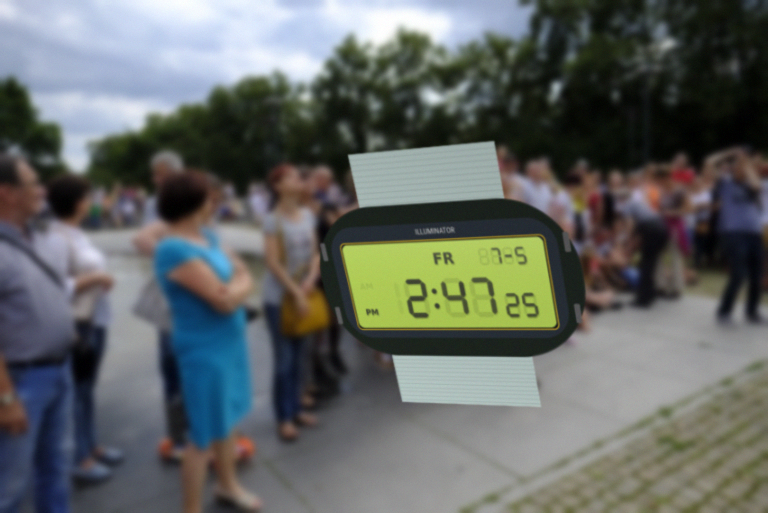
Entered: {"hour": 2, "minute": 47, "second": 25}
